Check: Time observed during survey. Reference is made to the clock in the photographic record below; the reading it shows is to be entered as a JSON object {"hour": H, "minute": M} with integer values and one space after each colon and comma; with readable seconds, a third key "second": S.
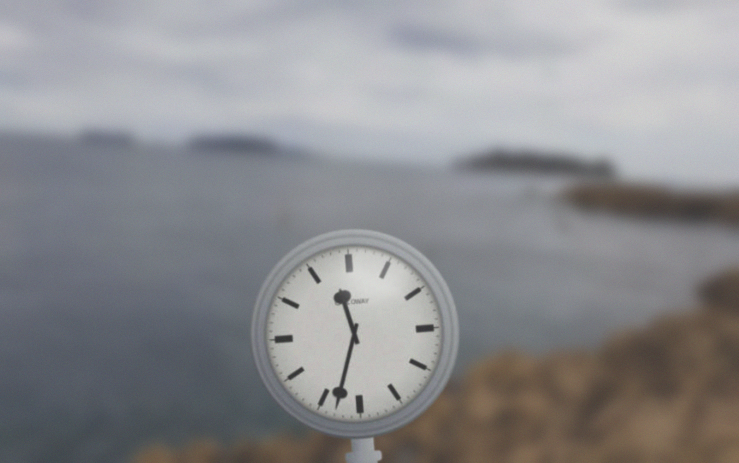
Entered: {"hour": 11, "minute": 33}
